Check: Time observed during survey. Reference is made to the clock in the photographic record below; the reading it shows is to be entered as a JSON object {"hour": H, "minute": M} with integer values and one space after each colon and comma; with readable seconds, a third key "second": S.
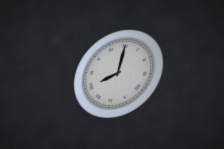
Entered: {"hour": 8, "minute": 0}
